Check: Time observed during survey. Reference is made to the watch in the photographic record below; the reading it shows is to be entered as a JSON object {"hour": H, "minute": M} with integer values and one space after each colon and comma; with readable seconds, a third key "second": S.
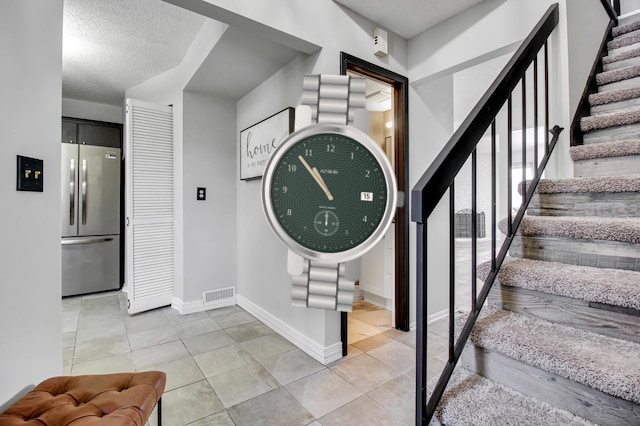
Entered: {"hour": 10, "minute": 53}
